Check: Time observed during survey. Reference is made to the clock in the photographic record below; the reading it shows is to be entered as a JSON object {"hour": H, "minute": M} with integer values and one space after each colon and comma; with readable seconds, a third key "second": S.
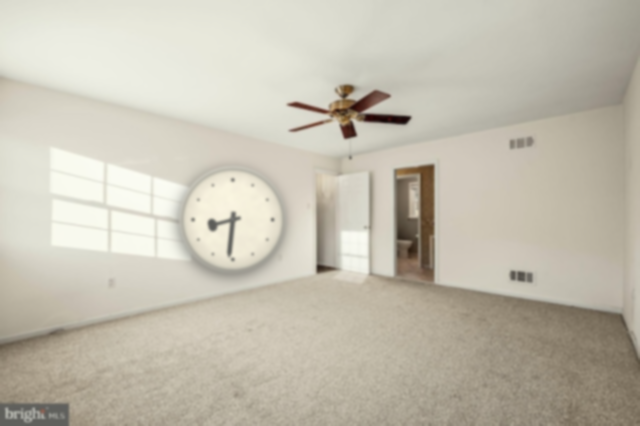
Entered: {"hour": 8, "minute": 31}
